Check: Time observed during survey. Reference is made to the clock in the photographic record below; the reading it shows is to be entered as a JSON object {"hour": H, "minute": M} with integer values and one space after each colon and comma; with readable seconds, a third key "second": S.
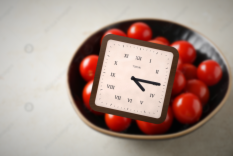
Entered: {"hour": 4, "minute": 15}
